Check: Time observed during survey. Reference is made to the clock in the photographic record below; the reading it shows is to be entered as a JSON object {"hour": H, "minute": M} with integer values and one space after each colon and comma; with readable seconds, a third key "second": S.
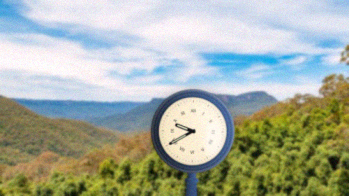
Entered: {"hour": 9, "minute": 40}
